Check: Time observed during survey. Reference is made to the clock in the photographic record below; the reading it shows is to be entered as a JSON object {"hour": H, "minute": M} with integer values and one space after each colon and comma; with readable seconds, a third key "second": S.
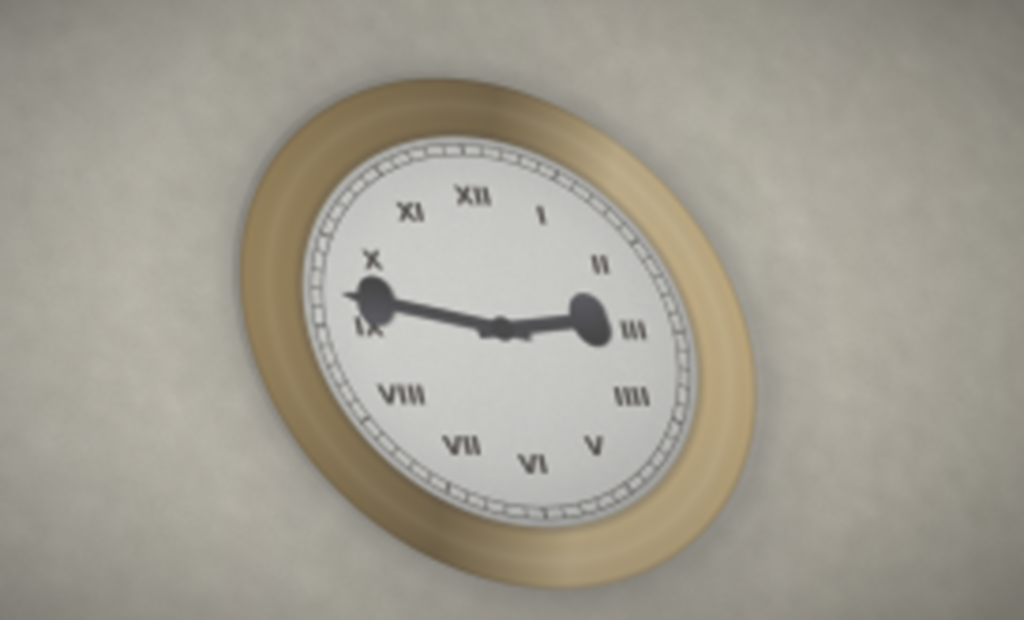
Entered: {"hour": 2, "minute": 47}
